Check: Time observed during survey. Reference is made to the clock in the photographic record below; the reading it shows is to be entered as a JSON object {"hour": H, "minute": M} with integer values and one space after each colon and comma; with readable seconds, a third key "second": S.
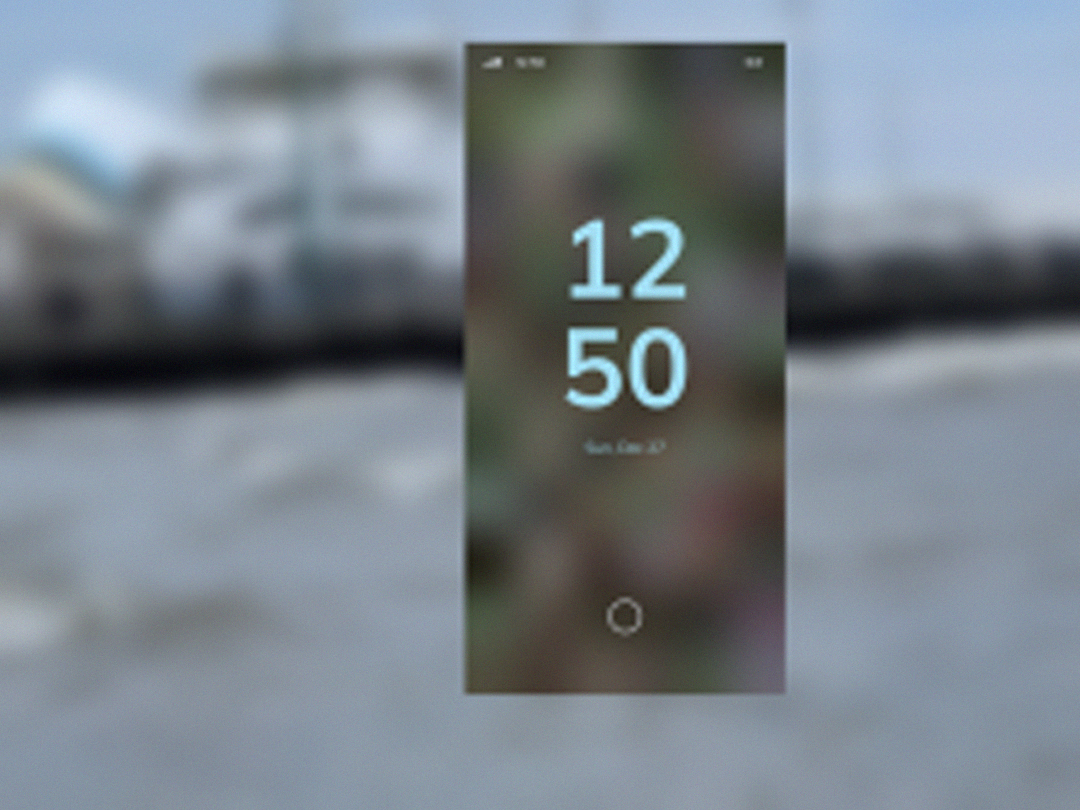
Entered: {"hour": 12, "minute": 50}
